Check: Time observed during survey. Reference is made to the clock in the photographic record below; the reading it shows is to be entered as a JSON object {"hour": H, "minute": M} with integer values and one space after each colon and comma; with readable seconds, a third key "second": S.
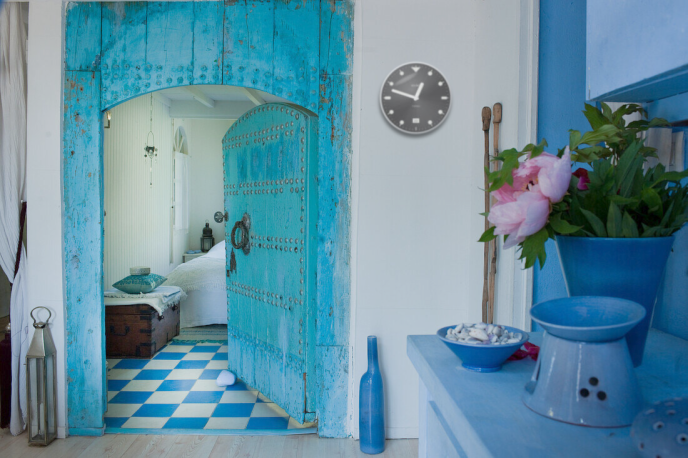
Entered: {"hour": 12, "minute": 48}
